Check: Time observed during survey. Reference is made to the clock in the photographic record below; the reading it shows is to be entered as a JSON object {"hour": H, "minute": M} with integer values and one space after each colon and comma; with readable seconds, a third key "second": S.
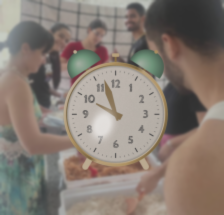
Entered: {"hour": 9, "minute": 57}
